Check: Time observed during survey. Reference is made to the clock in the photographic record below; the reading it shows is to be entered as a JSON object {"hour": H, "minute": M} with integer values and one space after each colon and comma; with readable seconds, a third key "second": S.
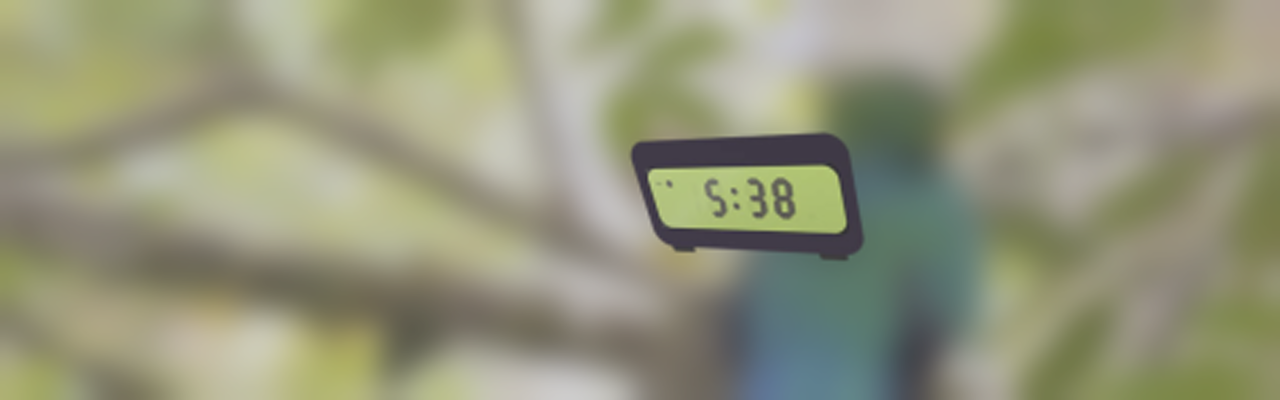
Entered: {"hour": 5, "minute": 38}
